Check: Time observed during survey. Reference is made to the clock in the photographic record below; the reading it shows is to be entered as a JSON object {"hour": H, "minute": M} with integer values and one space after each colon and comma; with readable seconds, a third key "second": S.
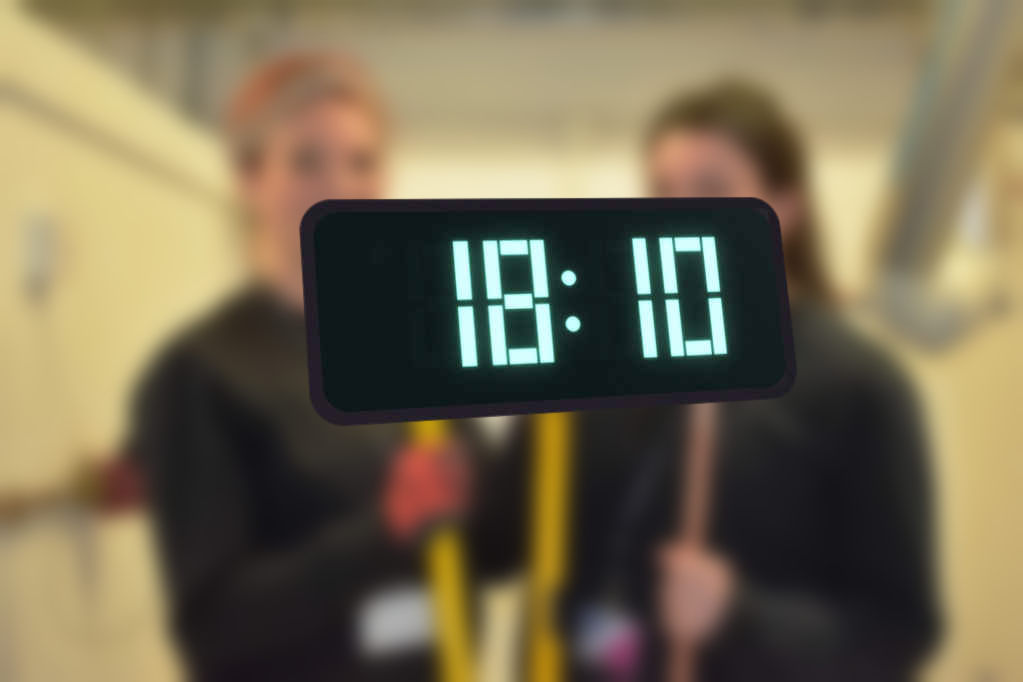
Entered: {"hour": 18, "minute": 10}
